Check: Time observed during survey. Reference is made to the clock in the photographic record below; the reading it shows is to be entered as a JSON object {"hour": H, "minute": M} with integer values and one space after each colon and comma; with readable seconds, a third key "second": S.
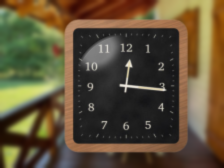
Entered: {"hour": 12, "minute": 16}
